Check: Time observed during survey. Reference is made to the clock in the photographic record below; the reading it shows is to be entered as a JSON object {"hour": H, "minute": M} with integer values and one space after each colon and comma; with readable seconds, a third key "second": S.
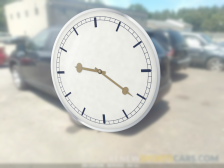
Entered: {"hour": 9, "minute": 21}
